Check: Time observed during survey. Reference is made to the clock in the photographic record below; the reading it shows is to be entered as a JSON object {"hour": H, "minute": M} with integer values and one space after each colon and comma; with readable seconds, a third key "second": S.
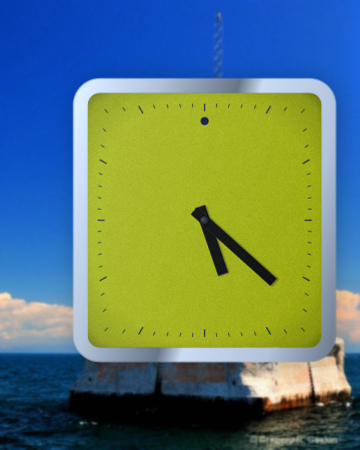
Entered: {"hour": 5, "minute": 22}
